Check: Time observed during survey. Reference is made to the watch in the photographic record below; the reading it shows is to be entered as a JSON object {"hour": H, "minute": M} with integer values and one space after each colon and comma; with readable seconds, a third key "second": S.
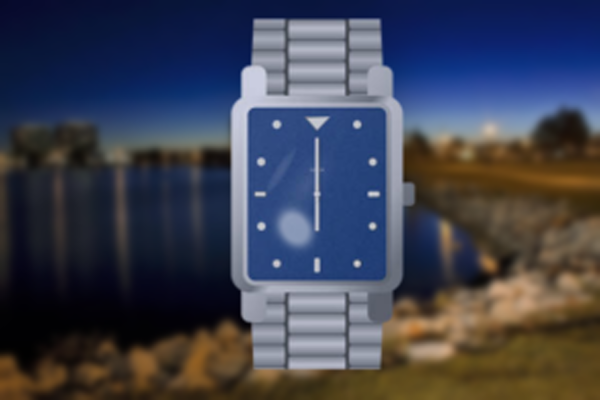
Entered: {"hour": 6, "minute": 0}
